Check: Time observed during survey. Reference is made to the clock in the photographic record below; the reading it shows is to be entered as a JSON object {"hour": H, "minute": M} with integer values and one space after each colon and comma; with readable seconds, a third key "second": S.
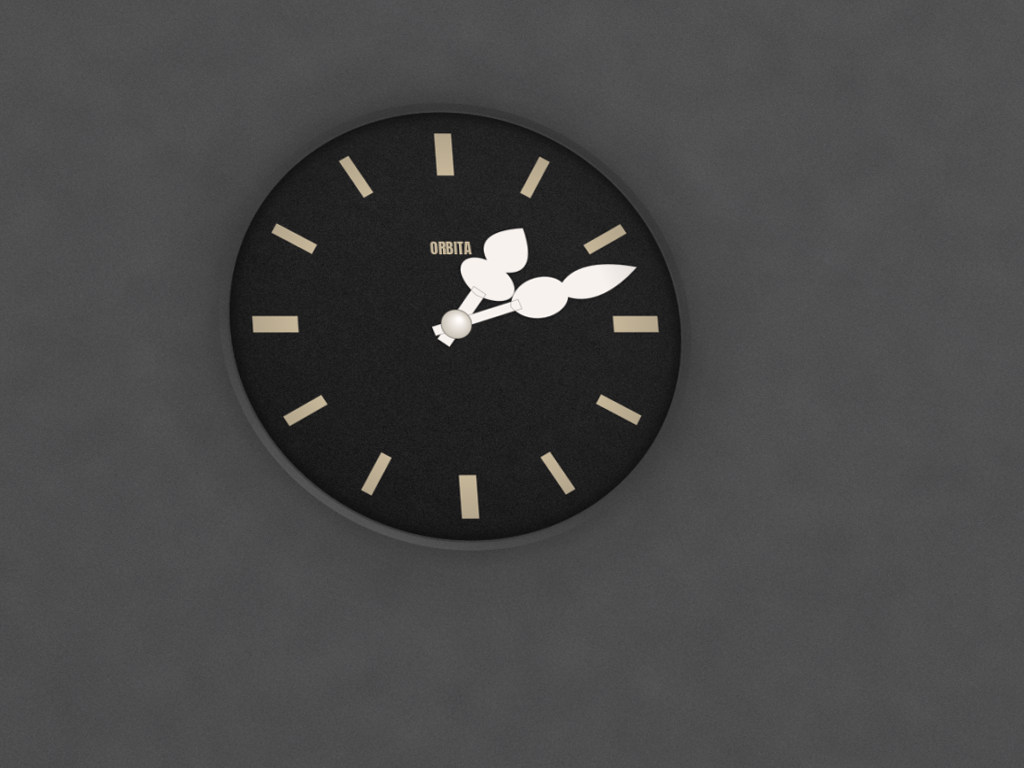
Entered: {"hour": 1, "minute": 12}
